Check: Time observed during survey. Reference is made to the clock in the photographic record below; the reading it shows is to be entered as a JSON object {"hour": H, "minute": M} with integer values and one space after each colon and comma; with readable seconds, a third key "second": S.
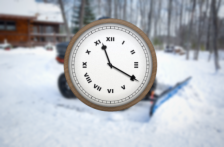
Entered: {"hour": 11, "minute": 20}
